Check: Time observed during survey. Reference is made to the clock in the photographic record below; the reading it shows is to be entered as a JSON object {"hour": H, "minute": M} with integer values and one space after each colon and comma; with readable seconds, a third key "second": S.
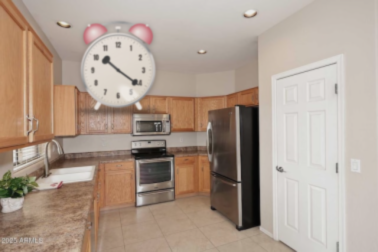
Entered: {"hour": 10, "minute": 21}
